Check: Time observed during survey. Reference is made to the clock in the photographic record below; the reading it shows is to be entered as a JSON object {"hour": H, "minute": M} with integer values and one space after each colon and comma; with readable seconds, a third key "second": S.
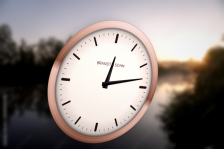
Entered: {"hour": 12, "minute": 13}
